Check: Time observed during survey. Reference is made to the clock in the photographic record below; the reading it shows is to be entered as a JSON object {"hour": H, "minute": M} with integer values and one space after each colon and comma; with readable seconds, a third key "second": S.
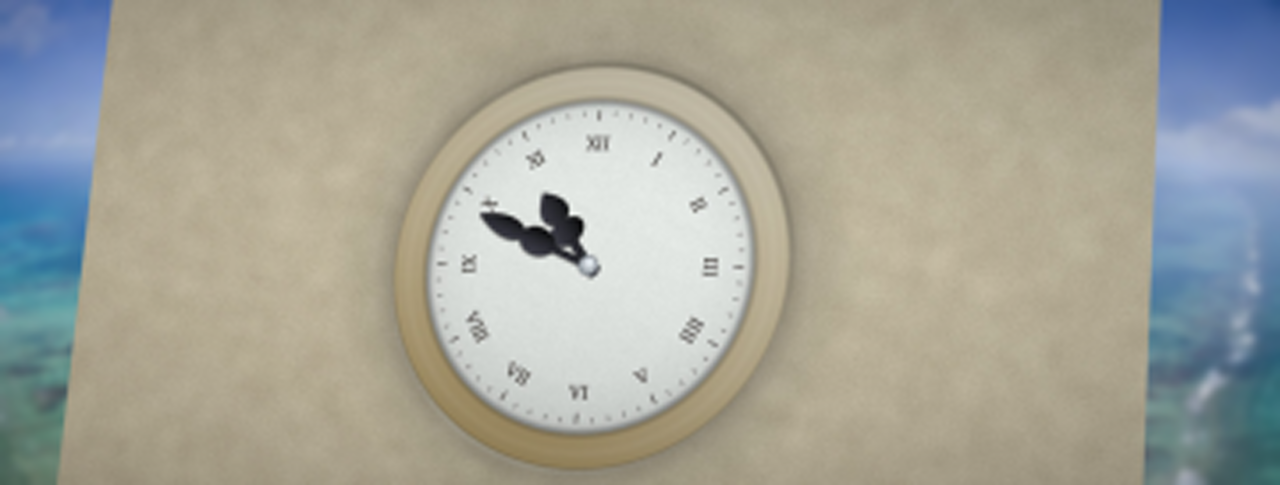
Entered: {"hour": 10, "minute": 49}
